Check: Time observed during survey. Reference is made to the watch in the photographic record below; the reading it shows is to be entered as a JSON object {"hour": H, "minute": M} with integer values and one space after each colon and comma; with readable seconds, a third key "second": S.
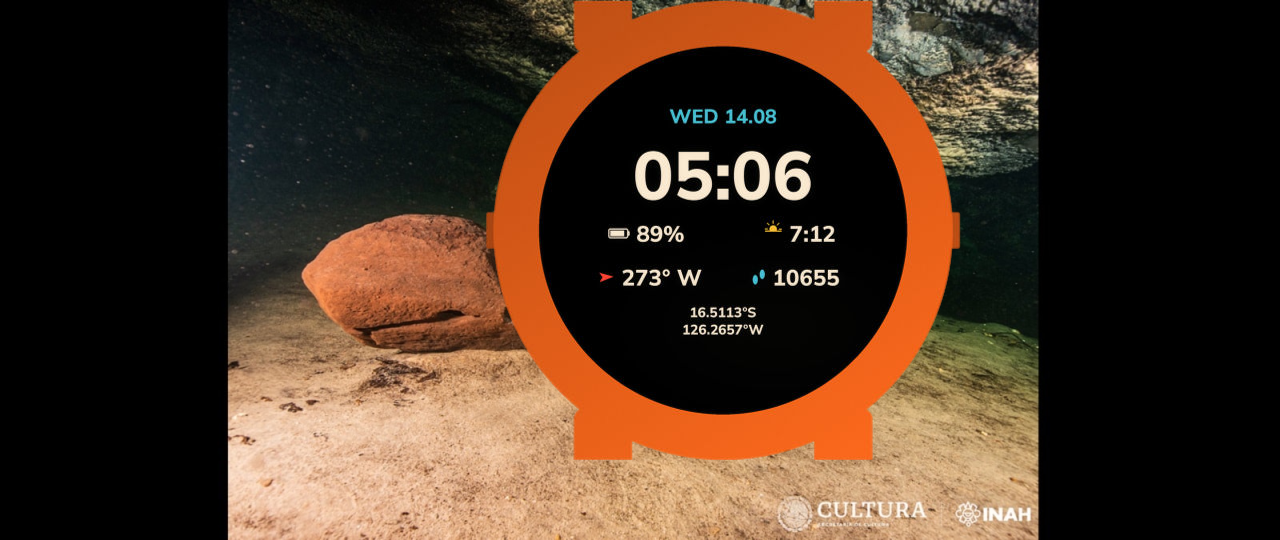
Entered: {"hour": 5, "minute": 6}
